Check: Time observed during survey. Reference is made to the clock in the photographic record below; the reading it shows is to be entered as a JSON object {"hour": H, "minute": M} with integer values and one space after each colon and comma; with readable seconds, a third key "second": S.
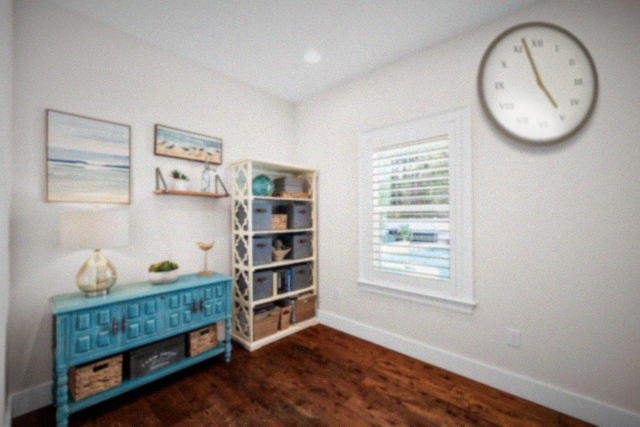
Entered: {"hour": 4, "minute": 57}
